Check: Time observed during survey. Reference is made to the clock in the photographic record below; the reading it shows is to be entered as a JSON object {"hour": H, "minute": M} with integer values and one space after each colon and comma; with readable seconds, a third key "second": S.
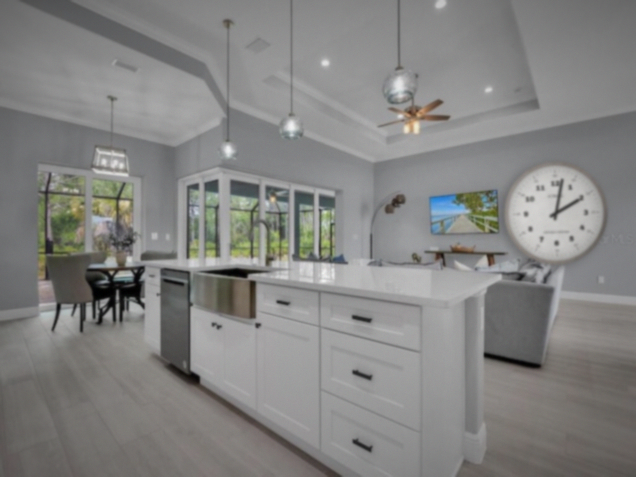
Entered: {"hour": 2, "minute": 2}
